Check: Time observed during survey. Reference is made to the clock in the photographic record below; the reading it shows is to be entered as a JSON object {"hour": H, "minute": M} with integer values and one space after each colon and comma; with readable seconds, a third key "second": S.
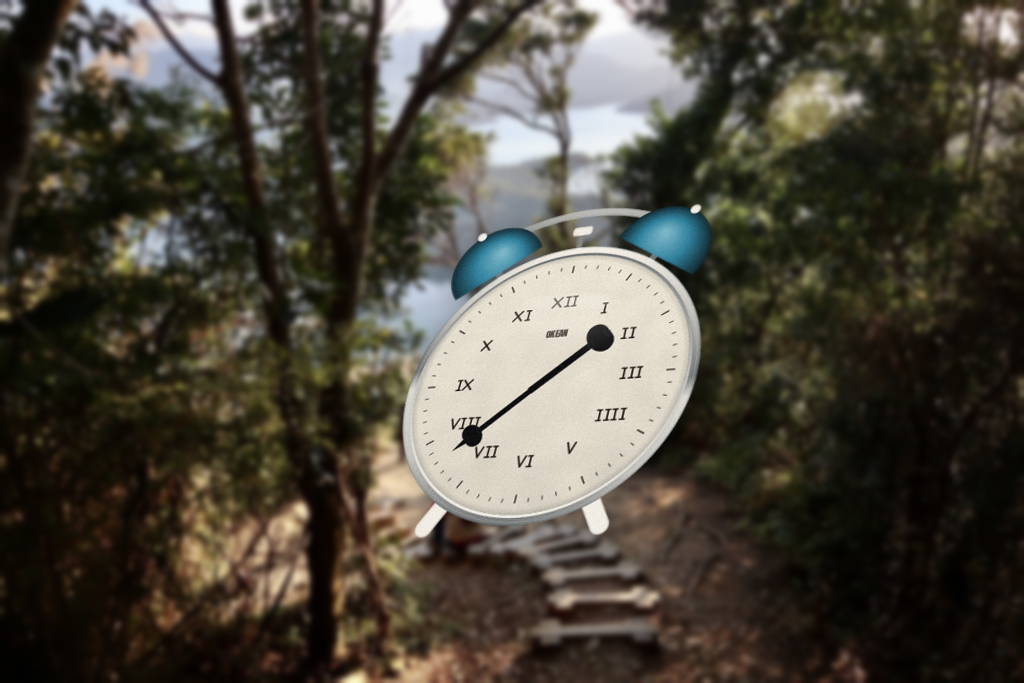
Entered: {"hour": 1, "minute": 38}
